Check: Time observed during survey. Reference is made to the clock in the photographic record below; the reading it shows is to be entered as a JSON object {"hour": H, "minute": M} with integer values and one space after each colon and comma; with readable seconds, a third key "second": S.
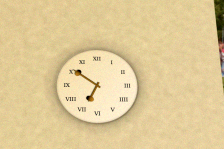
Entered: {"hour": 6, "minute": 51}
